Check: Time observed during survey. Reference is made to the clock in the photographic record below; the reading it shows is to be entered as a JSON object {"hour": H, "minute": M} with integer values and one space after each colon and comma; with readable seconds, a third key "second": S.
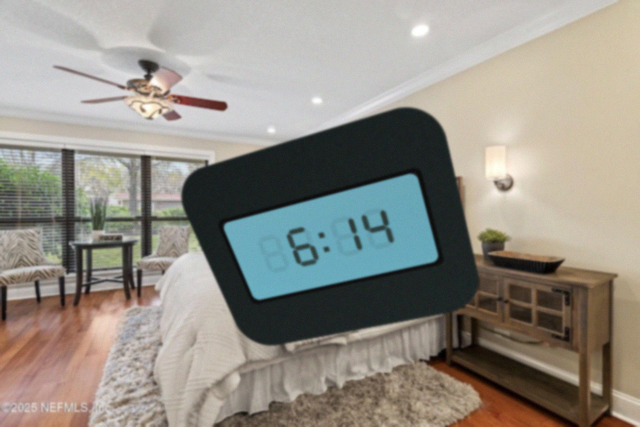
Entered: {"hour": 6, "minute": 14}
